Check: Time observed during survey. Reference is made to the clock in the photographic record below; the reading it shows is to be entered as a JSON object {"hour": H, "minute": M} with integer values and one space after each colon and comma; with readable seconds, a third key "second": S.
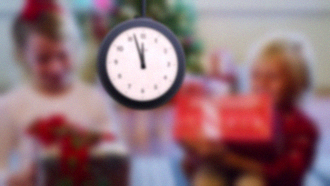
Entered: {"hour": 11, "minute": 57}
